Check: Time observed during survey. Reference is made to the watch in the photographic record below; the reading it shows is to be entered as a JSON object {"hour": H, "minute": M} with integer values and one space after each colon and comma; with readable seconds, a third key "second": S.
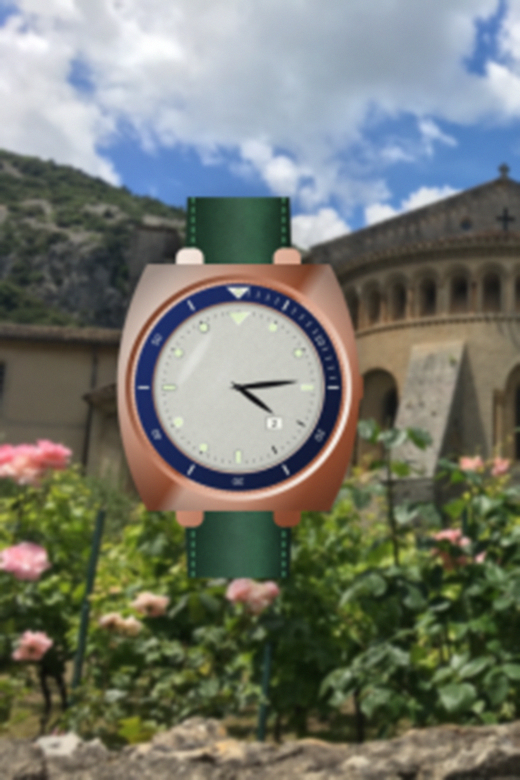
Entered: {"hour": 4, "minute": 14}
